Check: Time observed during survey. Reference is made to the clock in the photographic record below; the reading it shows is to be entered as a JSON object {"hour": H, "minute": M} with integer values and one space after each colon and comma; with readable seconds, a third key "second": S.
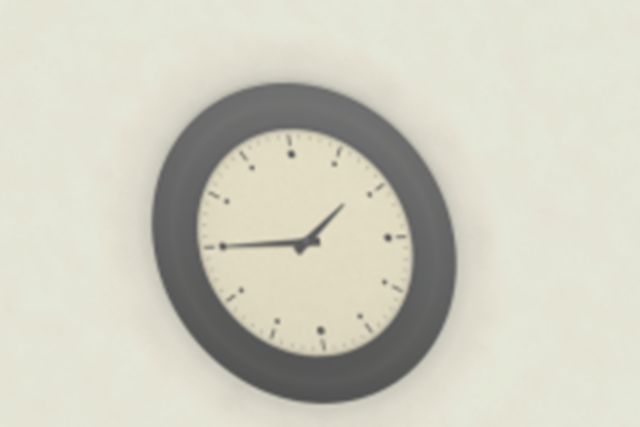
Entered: {"hour": 1, "minute": 45}
